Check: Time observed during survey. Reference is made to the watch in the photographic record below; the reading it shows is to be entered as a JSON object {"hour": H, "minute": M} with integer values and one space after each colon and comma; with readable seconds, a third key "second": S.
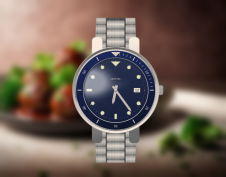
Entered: {"hour": 6, "minute": 24}
